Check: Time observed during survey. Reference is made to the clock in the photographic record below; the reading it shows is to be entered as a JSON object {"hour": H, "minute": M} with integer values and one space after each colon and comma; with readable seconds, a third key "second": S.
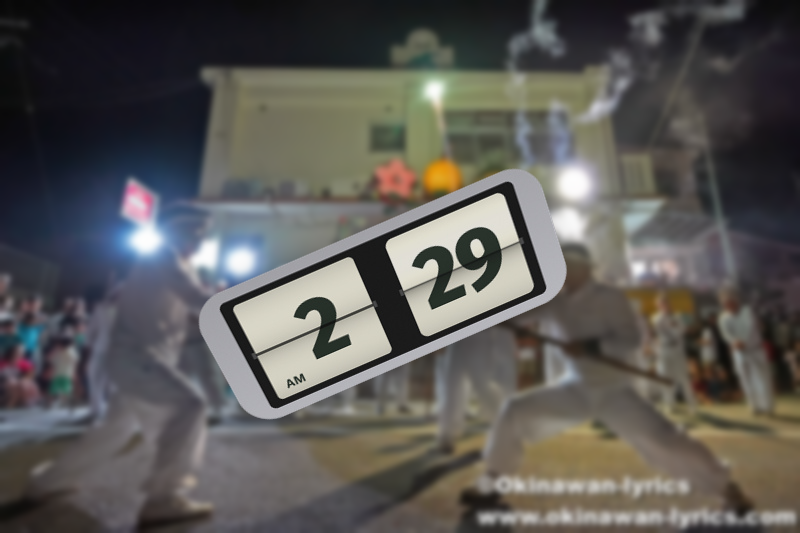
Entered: {"hour": 2, "minute": 29}
